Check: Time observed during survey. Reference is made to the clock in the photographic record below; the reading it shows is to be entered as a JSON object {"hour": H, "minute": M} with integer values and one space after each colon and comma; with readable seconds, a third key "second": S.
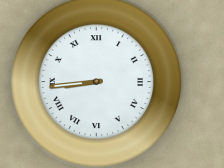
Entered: {"hour": 8, "minute": 44}
